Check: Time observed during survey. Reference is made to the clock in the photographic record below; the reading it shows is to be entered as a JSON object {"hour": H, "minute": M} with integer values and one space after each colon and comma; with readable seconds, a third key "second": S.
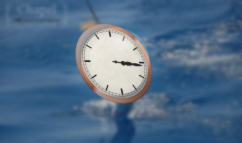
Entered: {"hour": 3, "minute": 16}
